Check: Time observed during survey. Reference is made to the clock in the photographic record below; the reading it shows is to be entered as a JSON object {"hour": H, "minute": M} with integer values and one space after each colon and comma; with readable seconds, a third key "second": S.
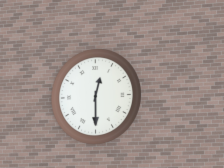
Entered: {"hour": 12, "minute": 30}
